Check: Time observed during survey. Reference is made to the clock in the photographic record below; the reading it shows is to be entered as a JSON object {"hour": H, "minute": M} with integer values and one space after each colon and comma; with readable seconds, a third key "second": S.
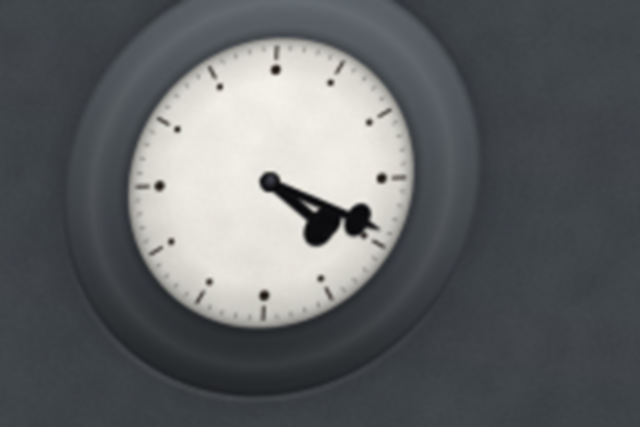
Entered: {"hour": 4, "minute": 19}
